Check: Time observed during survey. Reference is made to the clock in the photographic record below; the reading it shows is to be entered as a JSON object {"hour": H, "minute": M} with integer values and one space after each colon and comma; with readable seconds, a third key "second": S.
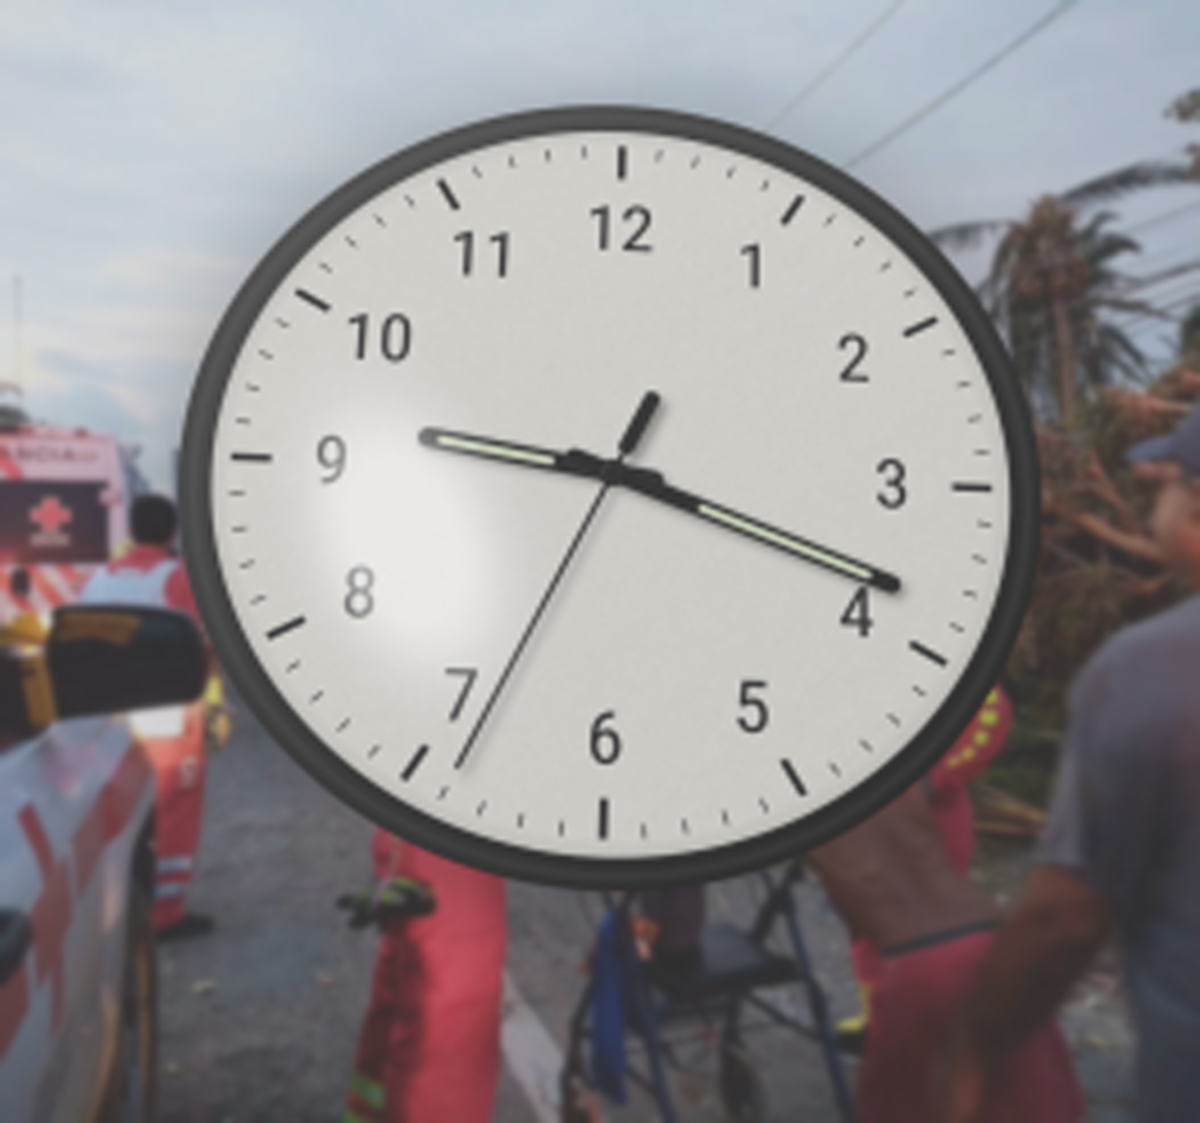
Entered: {"hour": 9, "minute": 18, "second": 34}
